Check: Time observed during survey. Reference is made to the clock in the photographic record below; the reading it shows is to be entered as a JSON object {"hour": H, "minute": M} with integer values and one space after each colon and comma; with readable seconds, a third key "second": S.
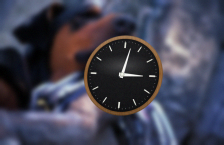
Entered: {"hour": 3, "minute": 2}
